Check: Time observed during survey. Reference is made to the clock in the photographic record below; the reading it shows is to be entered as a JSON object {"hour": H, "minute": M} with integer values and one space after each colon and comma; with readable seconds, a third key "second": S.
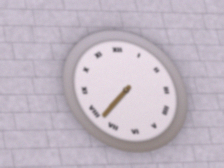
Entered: {"hour": 7, "minute": 38}
